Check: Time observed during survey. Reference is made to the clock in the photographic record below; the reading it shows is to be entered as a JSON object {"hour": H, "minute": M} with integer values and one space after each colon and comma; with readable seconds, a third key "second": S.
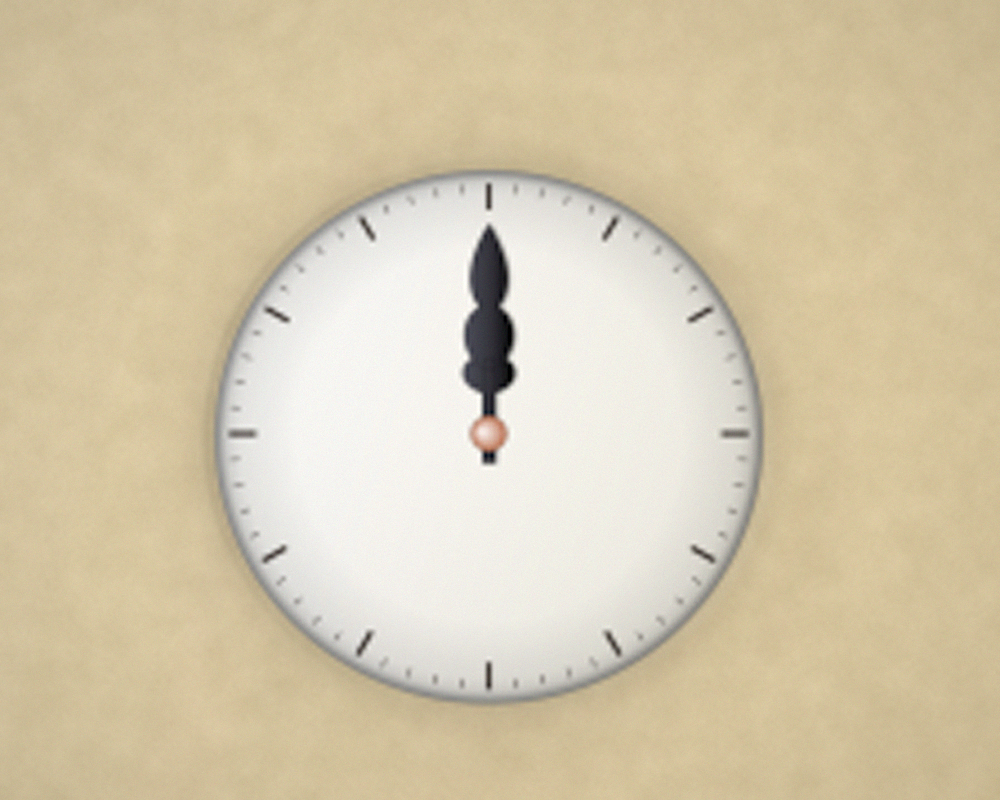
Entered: {"hour": 12, "minute": 0}
